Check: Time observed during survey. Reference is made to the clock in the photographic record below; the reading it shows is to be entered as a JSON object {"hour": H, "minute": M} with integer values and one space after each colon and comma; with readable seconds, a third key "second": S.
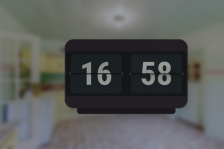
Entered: {"hour": 16, "minute": 58}
